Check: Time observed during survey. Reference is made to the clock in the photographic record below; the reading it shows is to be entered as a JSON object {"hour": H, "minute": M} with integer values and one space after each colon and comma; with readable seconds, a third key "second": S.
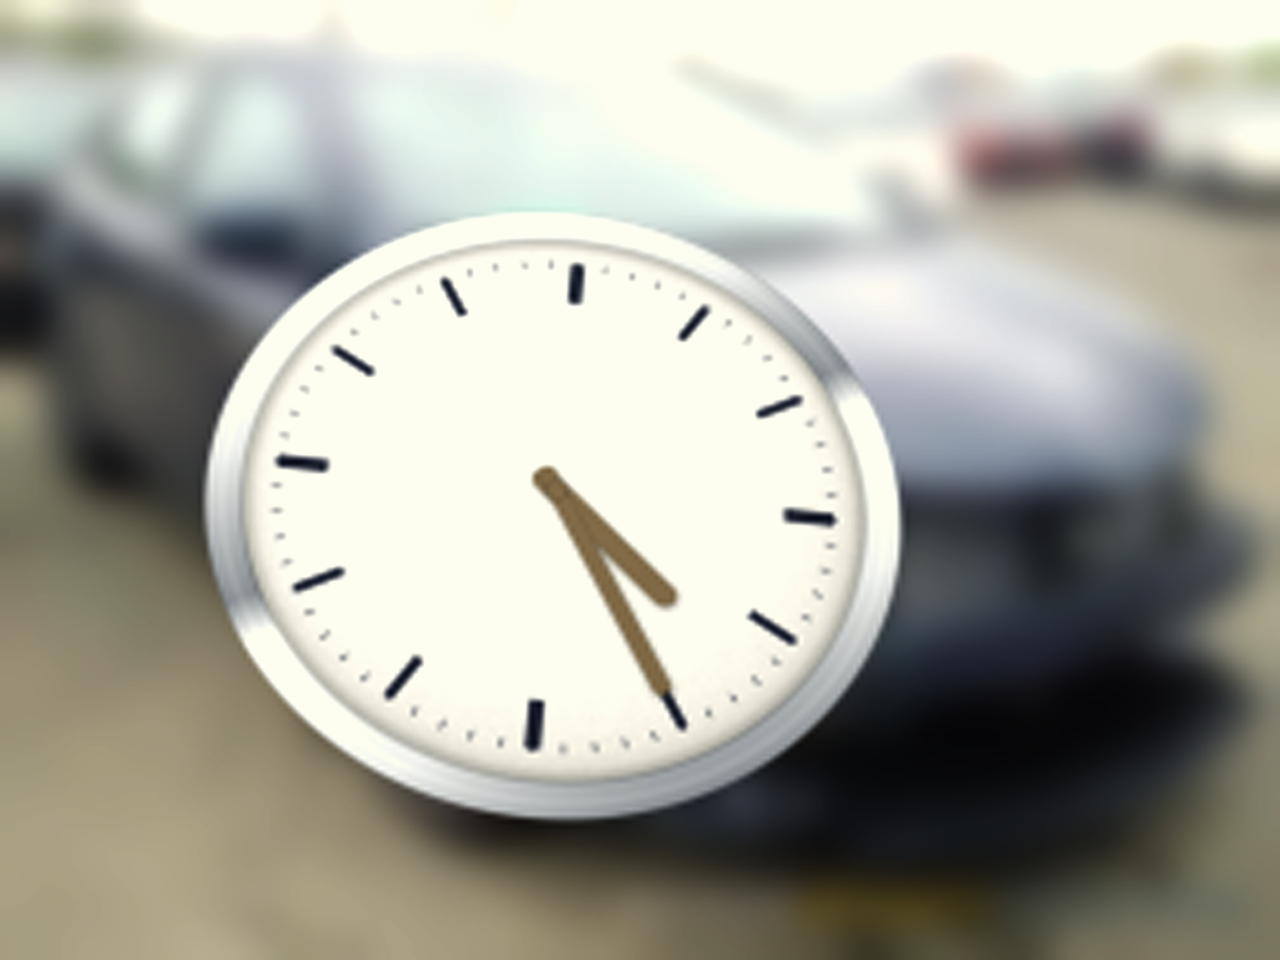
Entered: {"hour": 4, "minute": 25}
